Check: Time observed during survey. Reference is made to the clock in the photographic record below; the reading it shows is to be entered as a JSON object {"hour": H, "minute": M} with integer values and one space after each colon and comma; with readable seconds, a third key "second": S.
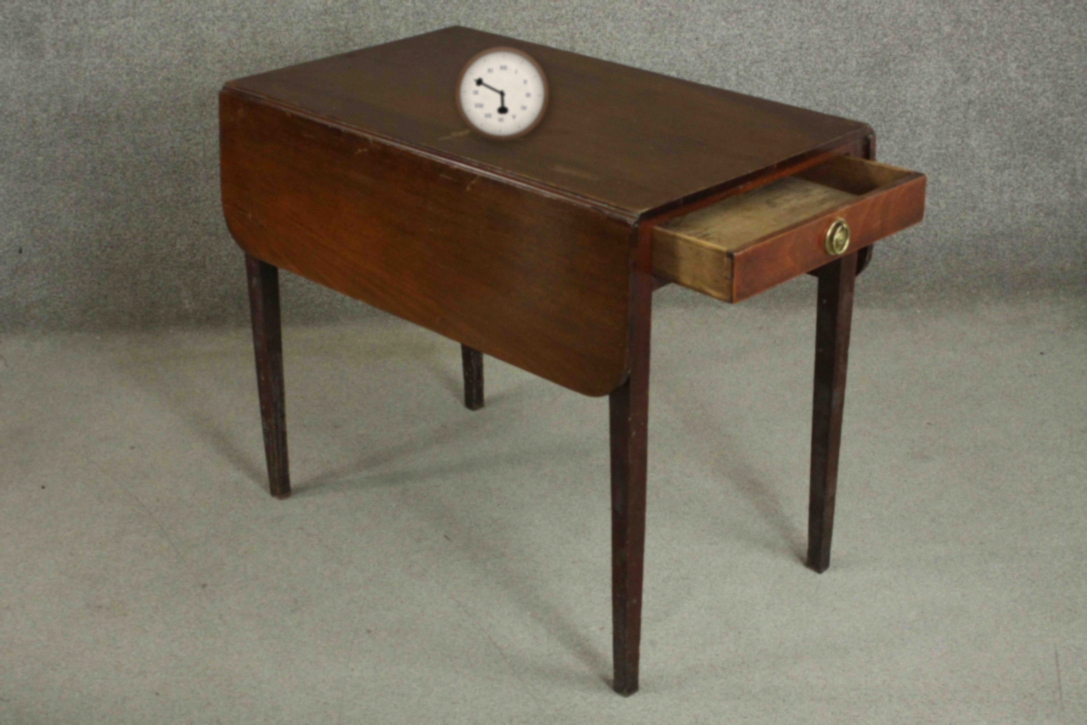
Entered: {"hour": 5, "minute": 49}
